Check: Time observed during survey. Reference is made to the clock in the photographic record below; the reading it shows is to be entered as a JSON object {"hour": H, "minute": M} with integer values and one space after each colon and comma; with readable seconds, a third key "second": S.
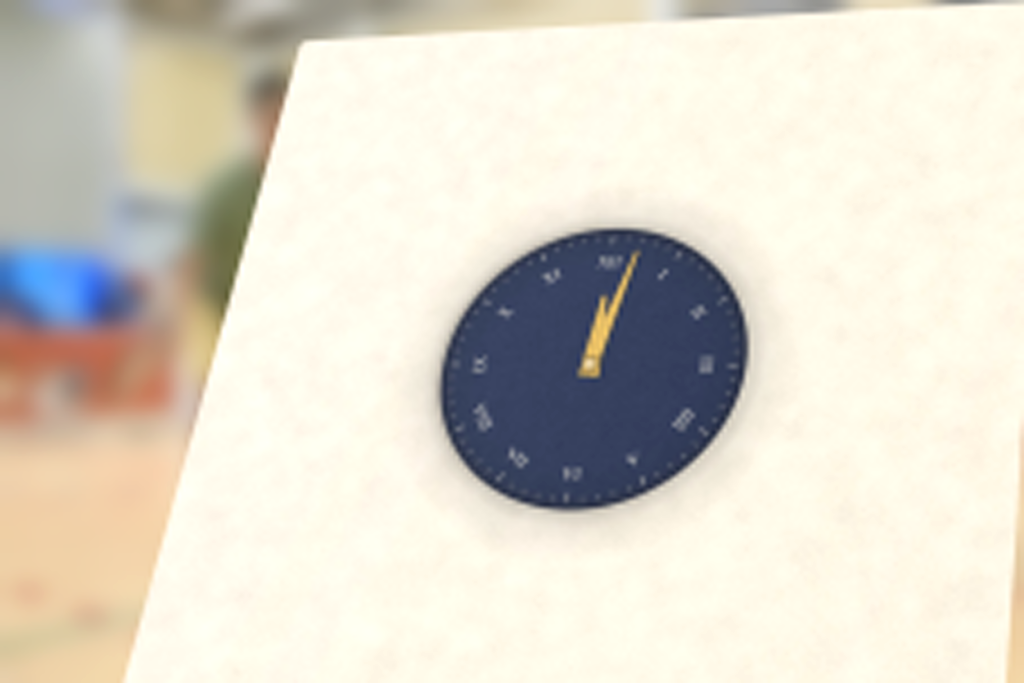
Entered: {"hour": 12, "minute": 2}
